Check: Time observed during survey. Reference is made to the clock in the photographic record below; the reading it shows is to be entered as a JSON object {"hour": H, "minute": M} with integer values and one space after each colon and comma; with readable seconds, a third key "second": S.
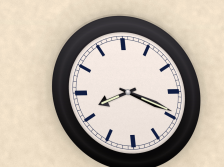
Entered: {"hour": 8, "minute": 19}
